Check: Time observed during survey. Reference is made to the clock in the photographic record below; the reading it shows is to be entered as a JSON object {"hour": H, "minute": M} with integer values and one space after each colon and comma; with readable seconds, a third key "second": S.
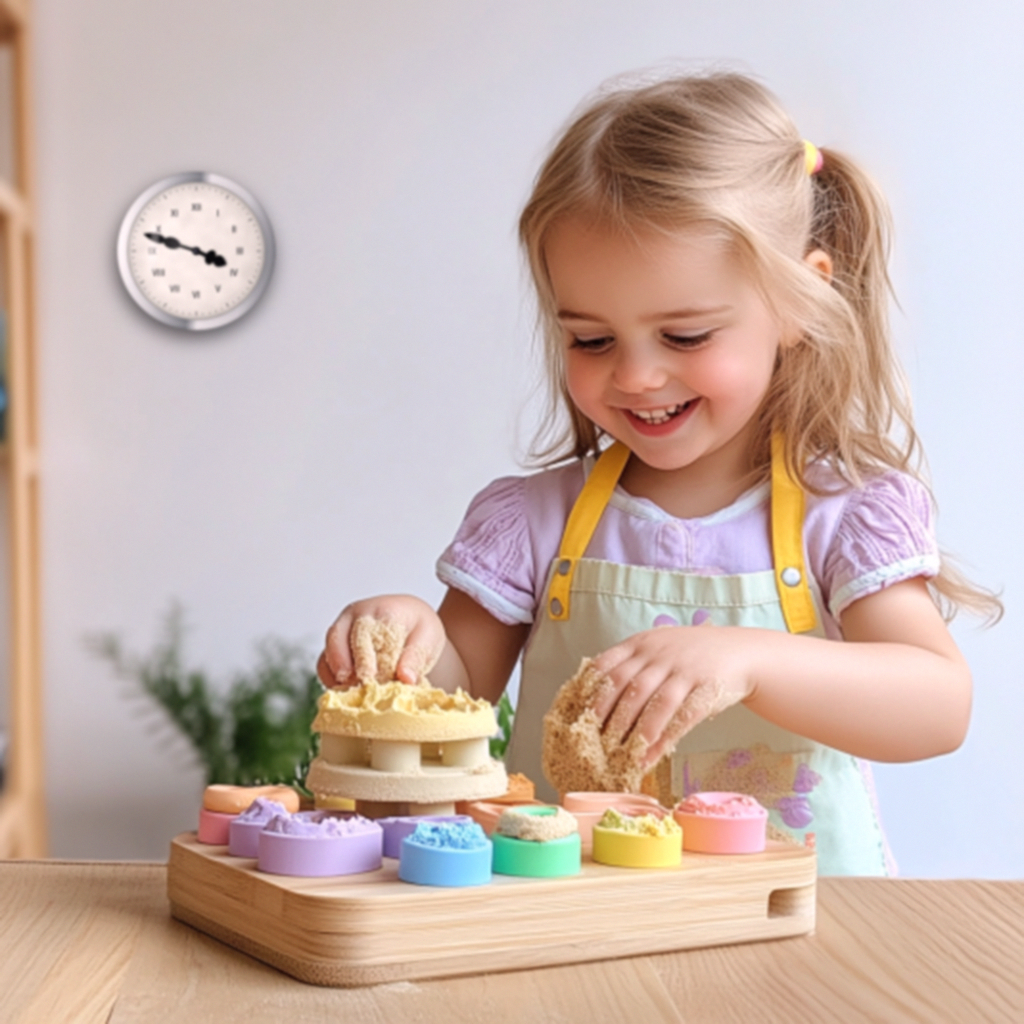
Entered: {"hour": 3, "minute": 48}
